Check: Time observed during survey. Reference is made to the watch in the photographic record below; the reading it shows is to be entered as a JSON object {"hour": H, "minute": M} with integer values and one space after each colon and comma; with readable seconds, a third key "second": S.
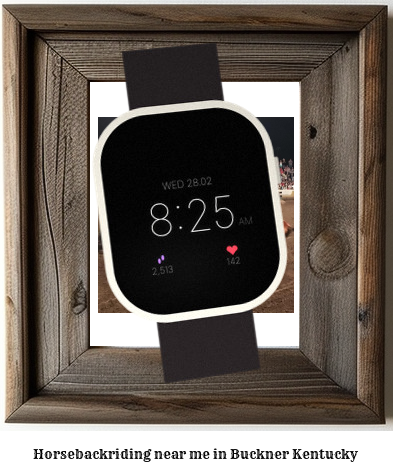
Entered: {"hour": 8, "minute": 25}
